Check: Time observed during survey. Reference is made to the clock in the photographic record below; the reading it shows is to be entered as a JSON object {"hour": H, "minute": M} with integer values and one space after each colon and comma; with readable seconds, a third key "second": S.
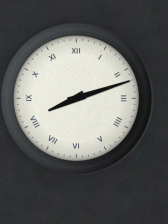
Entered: {"hour": 8, "minute": 12}
